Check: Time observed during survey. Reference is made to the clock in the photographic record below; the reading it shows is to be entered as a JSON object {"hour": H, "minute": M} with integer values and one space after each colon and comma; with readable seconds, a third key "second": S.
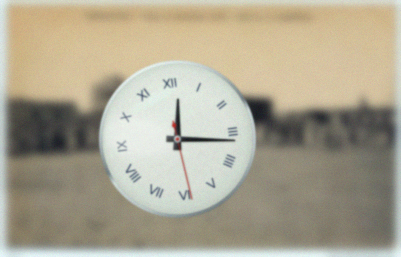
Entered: {"hour": 12, "minute": 16, "second": 29}
